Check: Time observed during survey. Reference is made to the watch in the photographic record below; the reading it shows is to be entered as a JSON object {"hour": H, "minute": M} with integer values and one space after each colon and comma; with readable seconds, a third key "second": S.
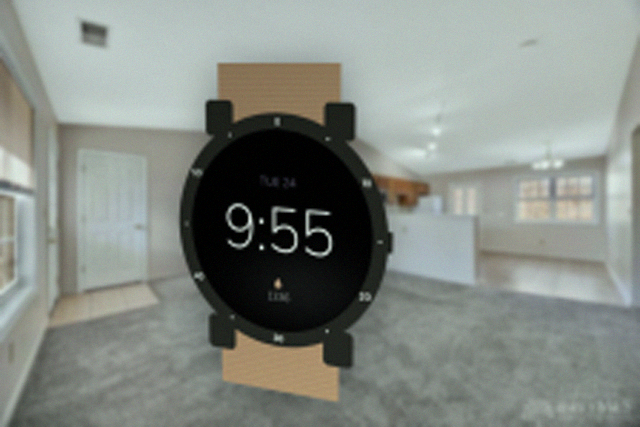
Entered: {"hour": 9, "minute": 55}
